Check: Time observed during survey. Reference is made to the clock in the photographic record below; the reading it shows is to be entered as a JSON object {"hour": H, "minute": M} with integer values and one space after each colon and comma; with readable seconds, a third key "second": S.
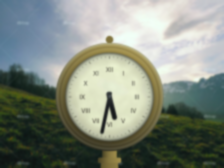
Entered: {"hour": 5, "minute": 32}
